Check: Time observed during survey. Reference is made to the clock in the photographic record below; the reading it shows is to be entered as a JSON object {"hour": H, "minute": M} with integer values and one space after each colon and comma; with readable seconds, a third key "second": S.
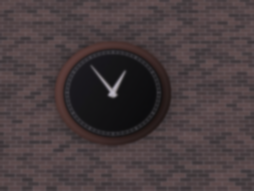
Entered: {"hour": 12, "minute": 54}
